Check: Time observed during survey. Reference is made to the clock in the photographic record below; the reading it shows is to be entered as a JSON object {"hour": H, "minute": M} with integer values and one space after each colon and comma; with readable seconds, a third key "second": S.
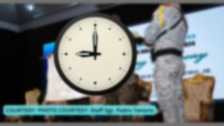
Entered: {"hour": 9, "minute": 0}
